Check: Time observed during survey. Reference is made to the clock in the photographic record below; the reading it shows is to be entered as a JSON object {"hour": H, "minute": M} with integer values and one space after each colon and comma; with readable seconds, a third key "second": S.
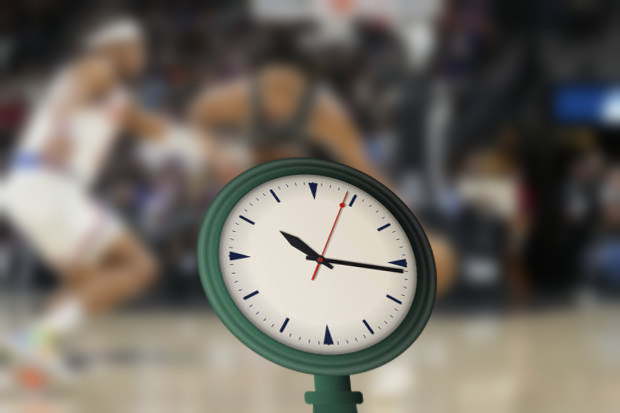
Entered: {"hour": 10, "minute": 16, "second": 4}
